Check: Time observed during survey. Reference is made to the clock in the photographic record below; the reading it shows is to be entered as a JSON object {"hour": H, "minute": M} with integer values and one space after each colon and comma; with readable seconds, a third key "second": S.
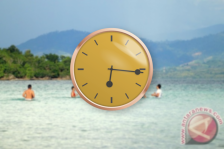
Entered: {"hour": 6, "minute": 16}
